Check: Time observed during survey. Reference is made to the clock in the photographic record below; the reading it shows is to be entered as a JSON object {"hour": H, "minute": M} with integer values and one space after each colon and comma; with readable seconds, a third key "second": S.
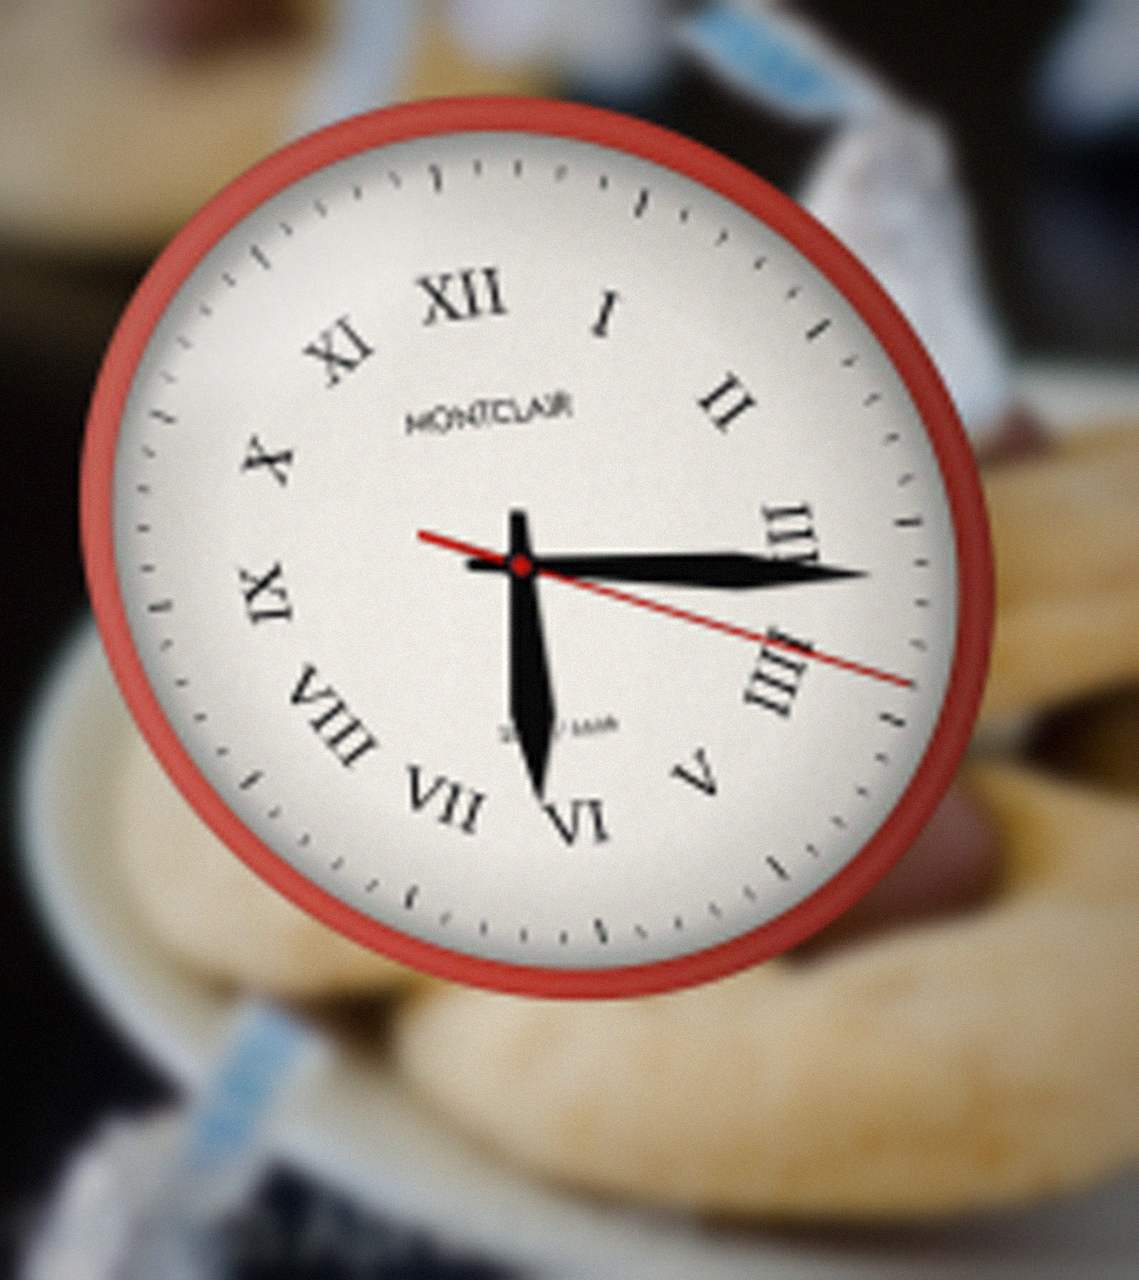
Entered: {"hour": 6, "minute": 16, "second": 19}
